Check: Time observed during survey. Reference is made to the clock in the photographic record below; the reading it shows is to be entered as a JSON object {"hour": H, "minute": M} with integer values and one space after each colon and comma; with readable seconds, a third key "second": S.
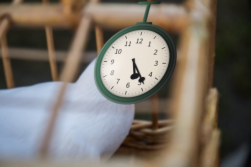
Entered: {"hour": 5, "minute": 24}
